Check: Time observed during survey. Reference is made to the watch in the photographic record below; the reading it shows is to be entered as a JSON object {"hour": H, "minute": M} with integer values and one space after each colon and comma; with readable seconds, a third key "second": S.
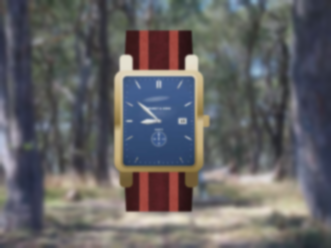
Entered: {"hour": 8, "minute": 52}
